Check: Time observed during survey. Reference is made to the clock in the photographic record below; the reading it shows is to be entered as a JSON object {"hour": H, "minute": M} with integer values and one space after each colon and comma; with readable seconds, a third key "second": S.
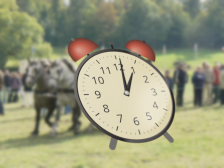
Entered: {"hour": 1, "minute": 1}
